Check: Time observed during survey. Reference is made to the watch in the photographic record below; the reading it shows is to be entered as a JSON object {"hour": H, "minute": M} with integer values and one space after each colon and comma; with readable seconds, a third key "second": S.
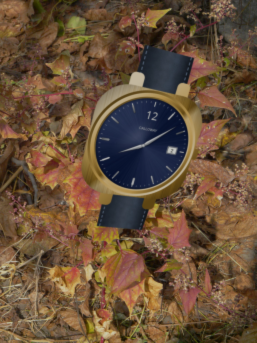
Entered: {"hour": 8, "minute": 8}
